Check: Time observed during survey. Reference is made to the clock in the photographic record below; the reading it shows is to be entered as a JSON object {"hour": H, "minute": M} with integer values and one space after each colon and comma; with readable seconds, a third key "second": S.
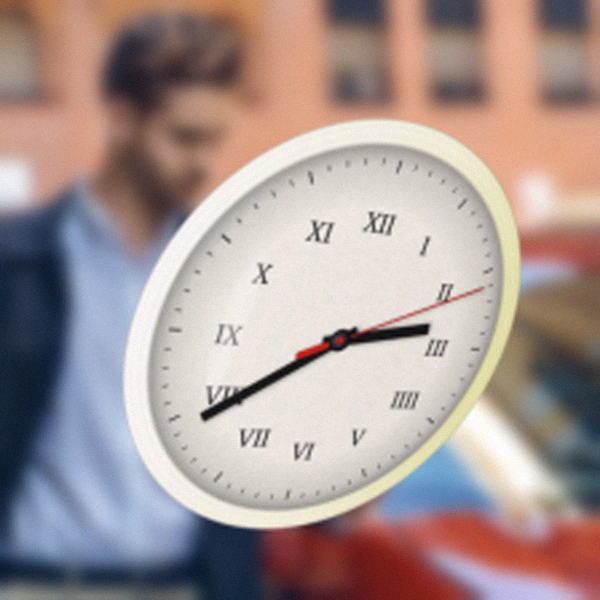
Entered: {"hour": 2, "minute": 39, "second": 11}
